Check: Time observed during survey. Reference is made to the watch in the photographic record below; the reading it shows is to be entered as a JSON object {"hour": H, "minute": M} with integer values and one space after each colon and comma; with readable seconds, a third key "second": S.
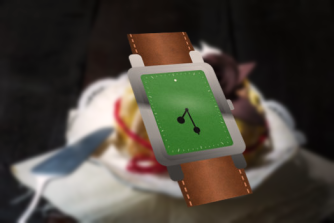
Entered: {"hour": 7, "minute": 29}
